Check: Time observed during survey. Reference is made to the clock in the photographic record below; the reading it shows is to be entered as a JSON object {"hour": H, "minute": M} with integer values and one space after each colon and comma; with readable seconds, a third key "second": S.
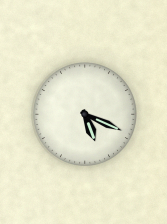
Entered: {"hour": 5, "minute": 19}
